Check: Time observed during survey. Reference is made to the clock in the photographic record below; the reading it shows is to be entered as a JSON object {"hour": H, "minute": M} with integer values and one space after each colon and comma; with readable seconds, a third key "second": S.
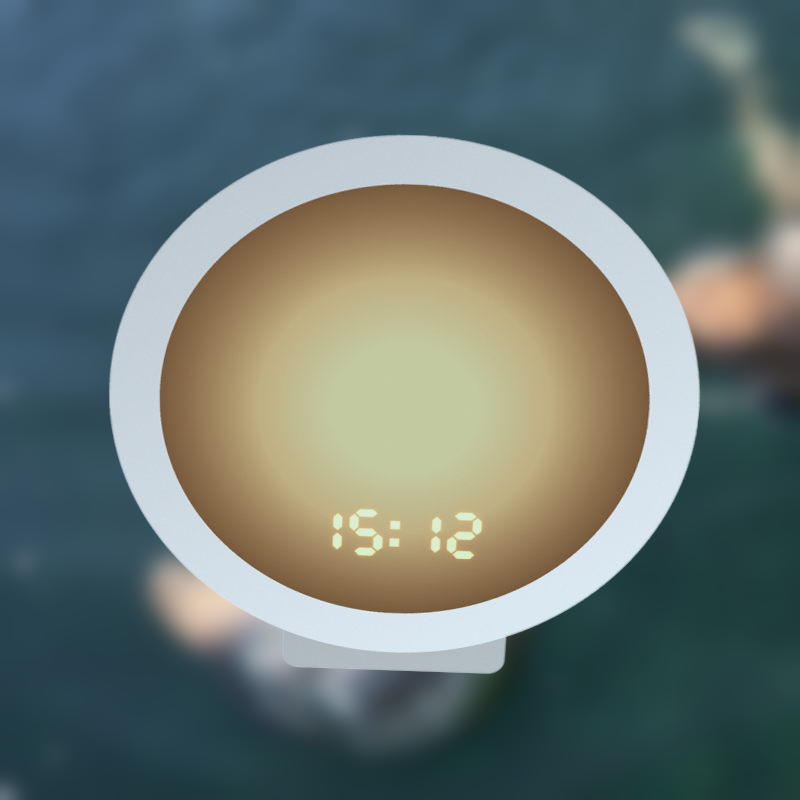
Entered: {"hour": 15, "minute": 12}
